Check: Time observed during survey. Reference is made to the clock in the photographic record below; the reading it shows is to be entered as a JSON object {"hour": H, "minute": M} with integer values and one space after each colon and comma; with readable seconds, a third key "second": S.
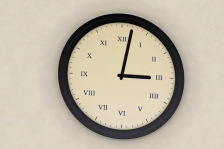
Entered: {"hour": 3, "minute": 2}
